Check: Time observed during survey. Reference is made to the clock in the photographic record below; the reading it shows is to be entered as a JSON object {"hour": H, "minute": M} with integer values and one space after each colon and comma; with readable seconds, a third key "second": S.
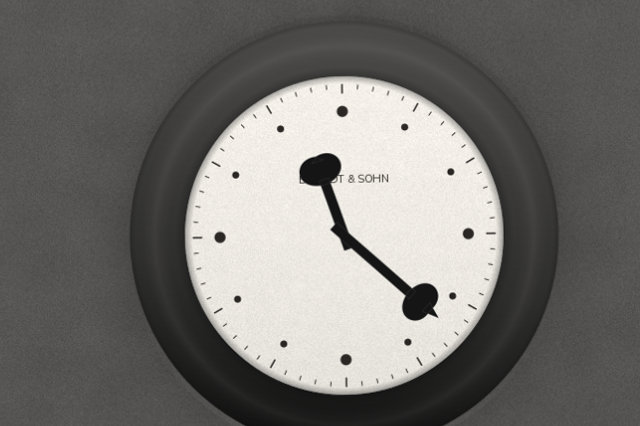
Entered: {"hour": 11, "minute": 22}
